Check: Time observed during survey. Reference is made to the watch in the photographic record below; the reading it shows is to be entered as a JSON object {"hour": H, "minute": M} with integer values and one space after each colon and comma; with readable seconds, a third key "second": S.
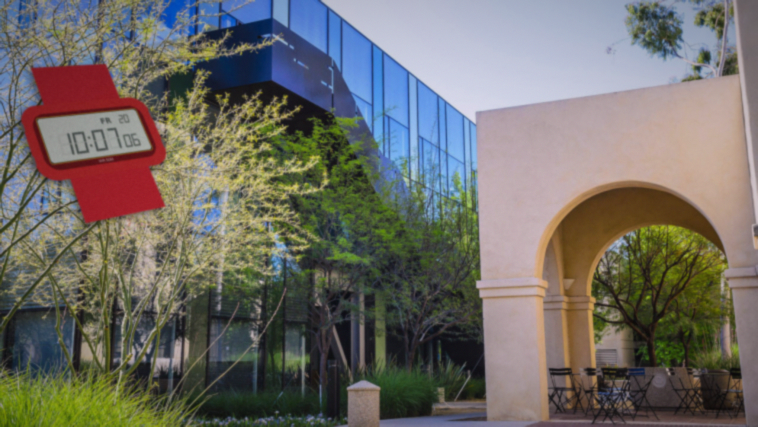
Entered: {"hour": 10, "minute": 7, "second": 6}
